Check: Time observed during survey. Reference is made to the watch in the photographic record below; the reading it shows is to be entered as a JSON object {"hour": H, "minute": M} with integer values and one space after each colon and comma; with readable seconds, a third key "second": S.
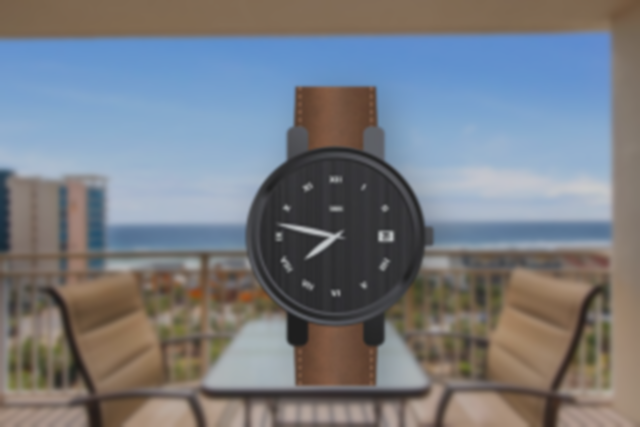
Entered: {"hour": 7, "minute": 47}
